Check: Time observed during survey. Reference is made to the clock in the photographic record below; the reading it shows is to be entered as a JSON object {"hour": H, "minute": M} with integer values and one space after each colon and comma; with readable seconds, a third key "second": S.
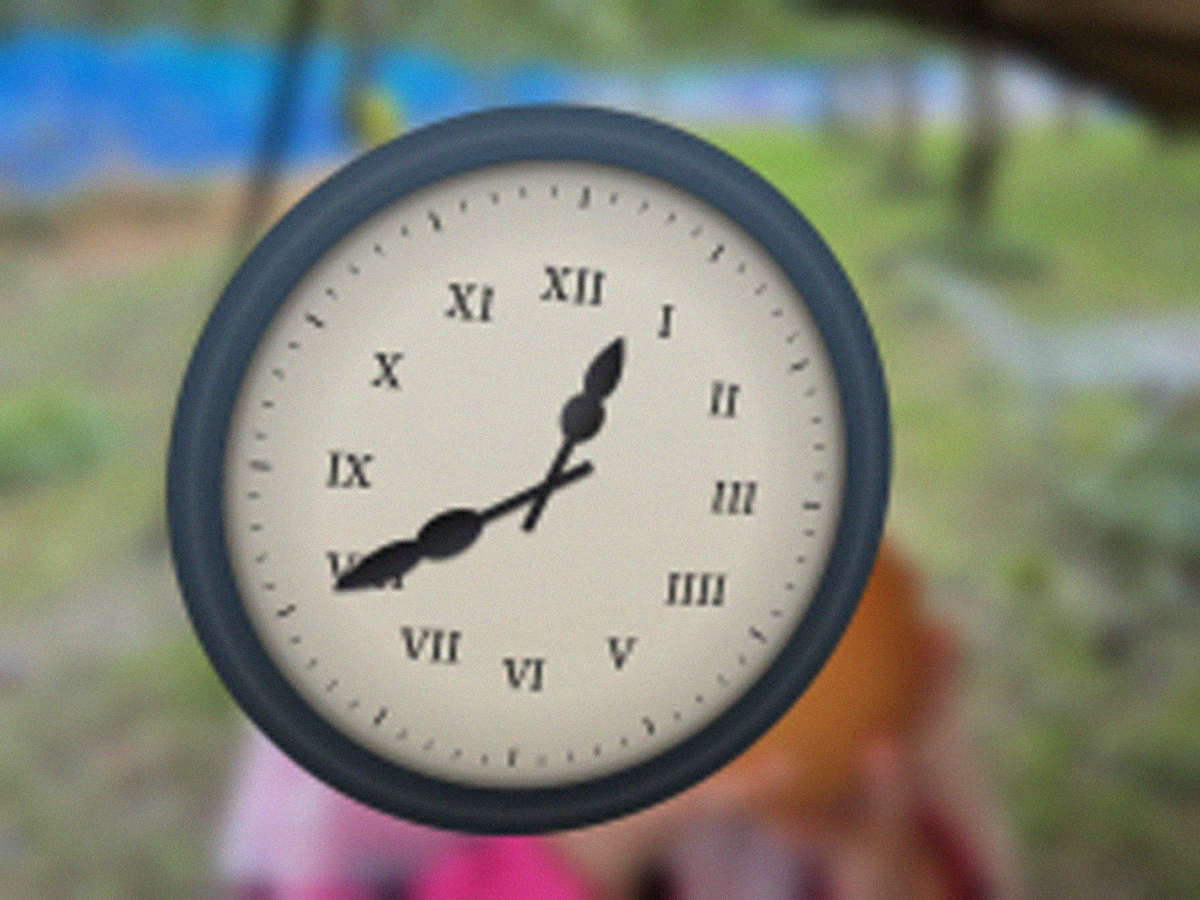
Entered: {"hour": 12, "minute": 40}
